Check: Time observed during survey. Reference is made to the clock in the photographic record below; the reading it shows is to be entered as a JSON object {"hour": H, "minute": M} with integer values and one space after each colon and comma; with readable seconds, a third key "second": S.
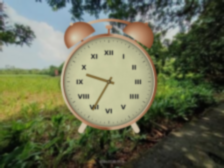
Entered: {"hour": 9, "minute": 35}
